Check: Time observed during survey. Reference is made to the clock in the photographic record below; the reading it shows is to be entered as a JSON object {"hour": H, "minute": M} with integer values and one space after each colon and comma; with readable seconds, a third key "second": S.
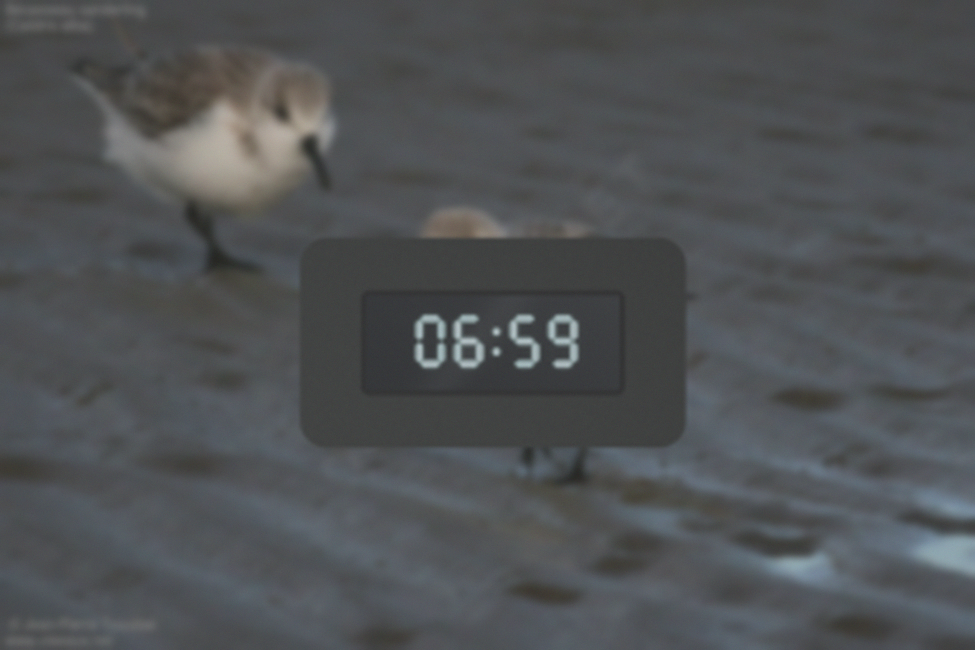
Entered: {"hour": 6, "minute": 59}
